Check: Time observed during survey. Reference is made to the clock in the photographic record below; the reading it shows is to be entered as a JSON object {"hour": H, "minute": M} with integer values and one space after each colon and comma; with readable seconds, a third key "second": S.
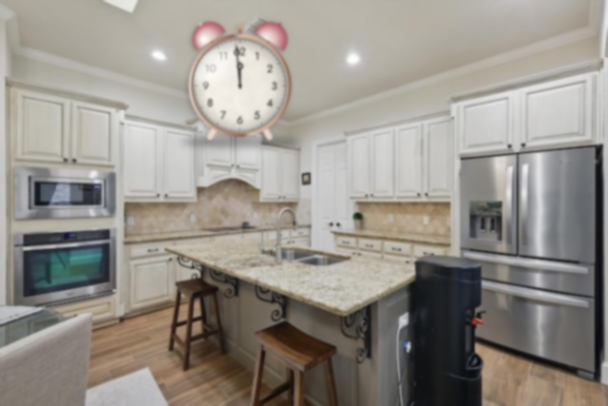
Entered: {"hour": 11, "minute": 59}
